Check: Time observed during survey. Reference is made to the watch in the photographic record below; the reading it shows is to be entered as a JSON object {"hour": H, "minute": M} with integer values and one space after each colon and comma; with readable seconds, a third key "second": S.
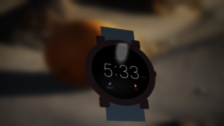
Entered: {"hour": 5, "minute": 33}
